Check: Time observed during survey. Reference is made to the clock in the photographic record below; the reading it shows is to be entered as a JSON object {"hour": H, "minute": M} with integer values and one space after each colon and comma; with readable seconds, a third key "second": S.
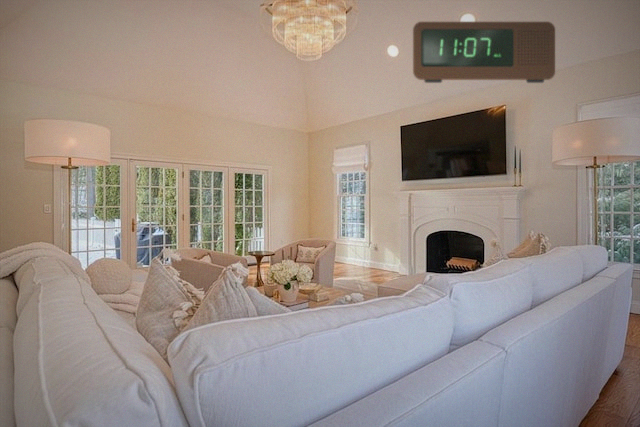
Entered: {"hour": 11, "minute": 7}
